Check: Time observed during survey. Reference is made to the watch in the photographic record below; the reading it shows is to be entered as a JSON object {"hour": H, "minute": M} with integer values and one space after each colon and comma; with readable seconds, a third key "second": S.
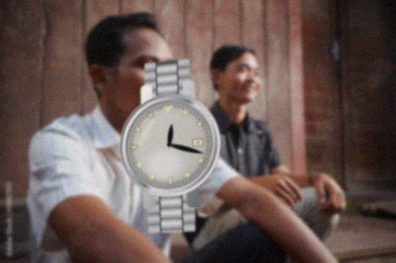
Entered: {"hour": 12, "minute": 18}
